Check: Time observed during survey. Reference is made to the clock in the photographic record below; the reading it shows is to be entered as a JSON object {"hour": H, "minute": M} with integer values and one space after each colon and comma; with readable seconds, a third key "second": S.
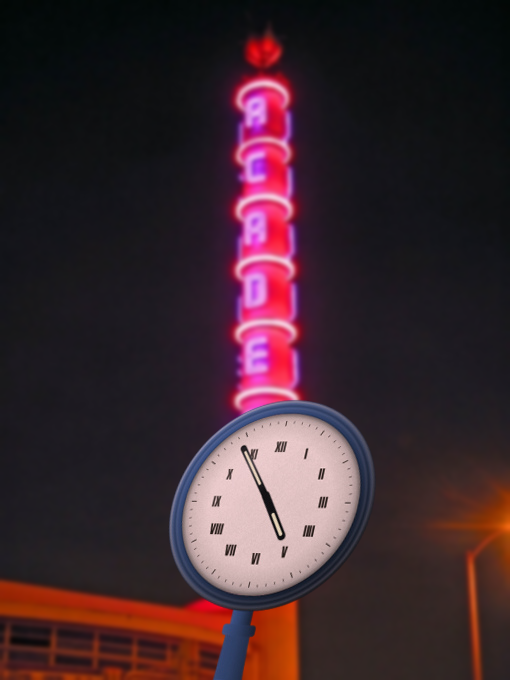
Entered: {"hour": 4, "minute": 54}
